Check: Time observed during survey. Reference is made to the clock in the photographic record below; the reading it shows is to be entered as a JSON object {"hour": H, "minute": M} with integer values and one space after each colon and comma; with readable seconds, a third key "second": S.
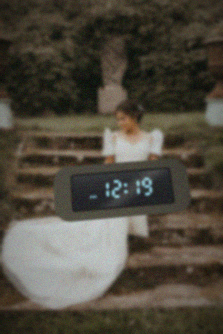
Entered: {"hour": 12, "minute": 19}
